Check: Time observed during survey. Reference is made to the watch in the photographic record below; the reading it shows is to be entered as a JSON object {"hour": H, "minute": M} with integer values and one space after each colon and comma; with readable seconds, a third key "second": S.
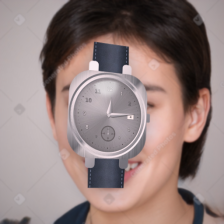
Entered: {"hour": 12, "minute": 14}
